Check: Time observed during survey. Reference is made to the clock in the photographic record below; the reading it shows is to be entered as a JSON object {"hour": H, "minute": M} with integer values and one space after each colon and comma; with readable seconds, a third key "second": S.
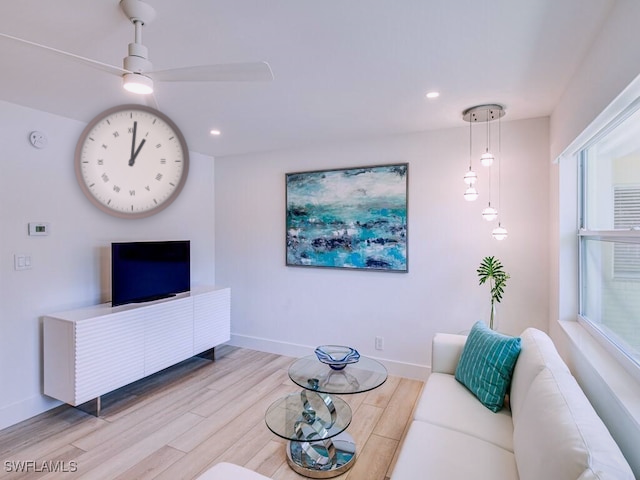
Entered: {"hour": 1, "minute": 1}
